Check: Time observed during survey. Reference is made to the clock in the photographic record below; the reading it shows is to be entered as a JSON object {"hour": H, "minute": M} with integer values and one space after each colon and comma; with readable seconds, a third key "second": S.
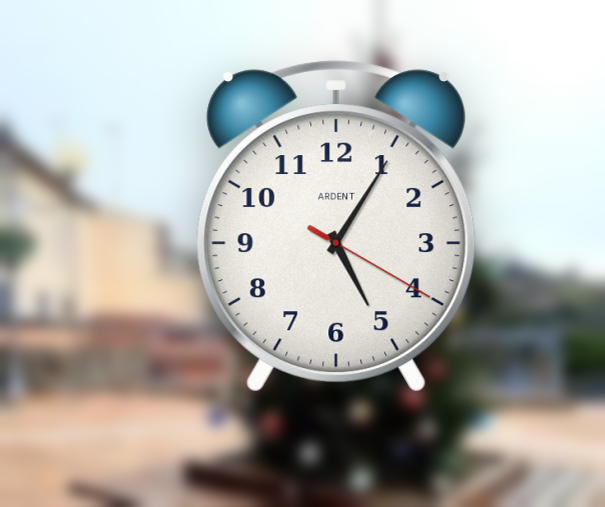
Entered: {"hour": 5, "minute": 5, "second": 20}
